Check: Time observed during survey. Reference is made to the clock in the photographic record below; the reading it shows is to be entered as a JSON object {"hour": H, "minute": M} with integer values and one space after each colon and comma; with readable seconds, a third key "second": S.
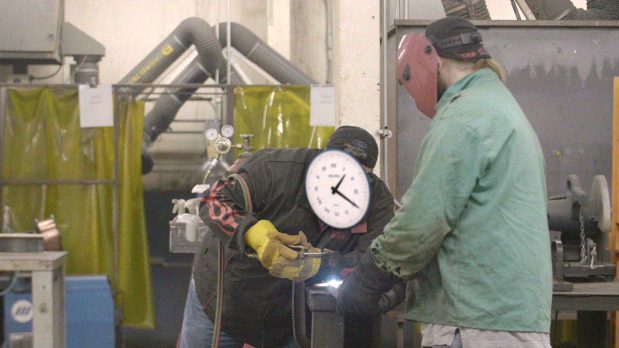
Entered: {"hour": 1, "minute": 20}
